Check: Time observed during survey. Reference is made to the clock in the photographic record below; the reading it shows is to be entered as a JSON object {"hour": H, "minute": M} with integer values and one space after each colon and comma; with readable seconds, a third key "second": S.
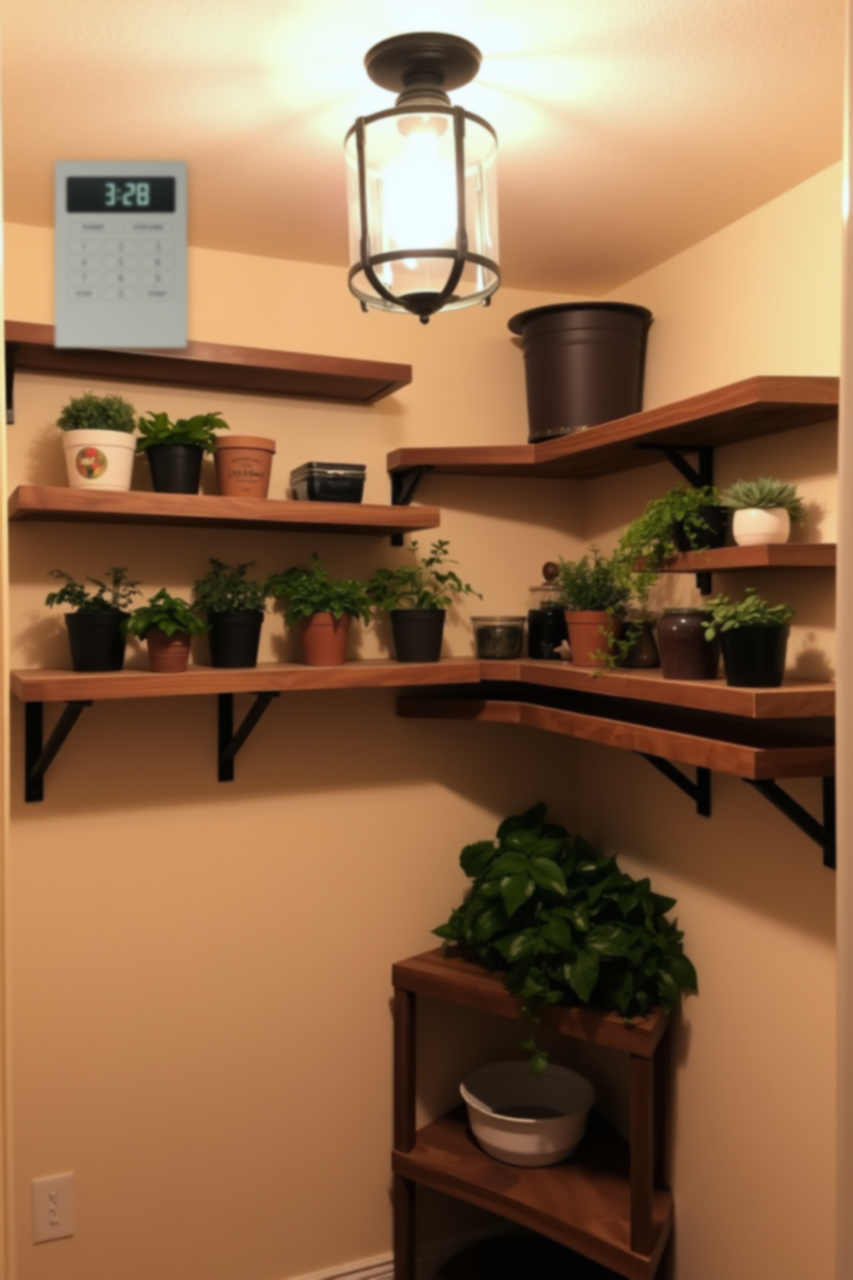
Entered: {"hour": 3, "minute": 28}
